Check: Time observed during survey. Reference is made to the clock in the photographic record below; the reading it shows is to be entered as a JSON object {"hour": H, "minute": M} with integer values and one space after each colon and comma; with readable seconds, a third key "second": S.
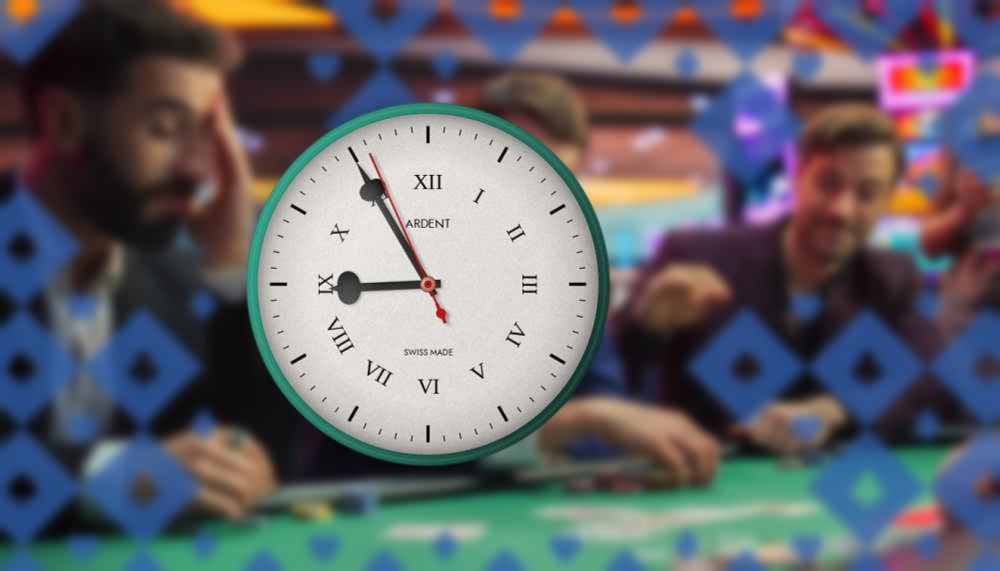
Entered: {"hour": 8, "minute": 54, "second": 56}
